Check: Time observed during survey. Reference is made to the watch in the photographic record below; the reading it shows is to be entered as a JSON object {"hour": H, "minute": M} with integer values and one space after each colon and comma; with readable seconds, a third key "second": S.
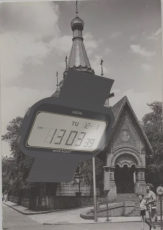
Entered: {"hour": 13, "minute": 3, "second": 39}
